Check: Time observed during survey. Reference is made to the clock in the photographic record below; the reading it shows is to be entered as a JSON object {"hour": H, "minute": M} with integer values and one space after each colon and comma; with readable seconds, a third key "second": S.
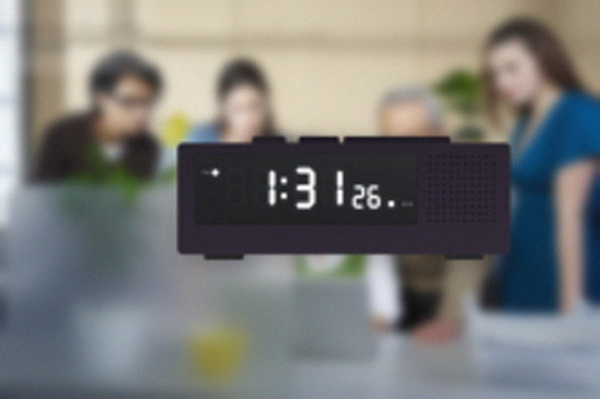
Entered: {"hour": 1, "minute": 31, "second": 26}
